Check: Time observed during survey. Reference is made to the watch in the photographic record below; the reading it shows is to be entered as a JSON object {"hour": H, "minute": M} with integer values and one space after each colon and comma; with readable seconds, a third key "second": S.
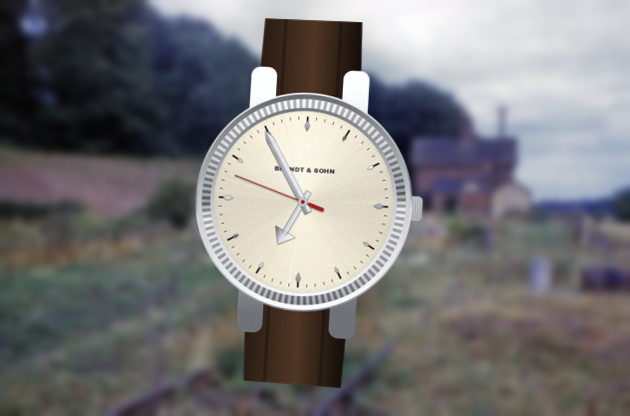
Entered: {"hour": 6, "minute": 54, "second": 48}
